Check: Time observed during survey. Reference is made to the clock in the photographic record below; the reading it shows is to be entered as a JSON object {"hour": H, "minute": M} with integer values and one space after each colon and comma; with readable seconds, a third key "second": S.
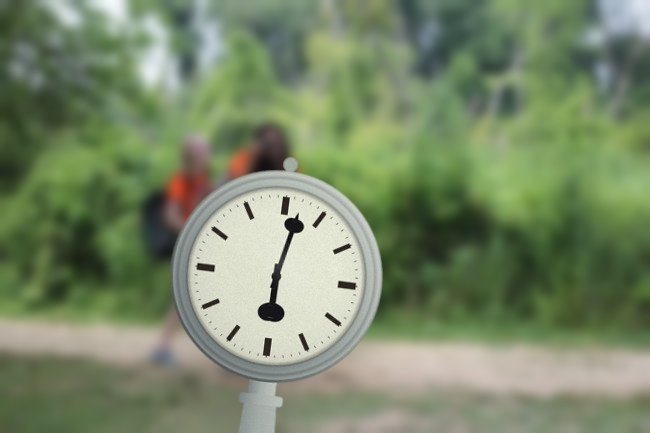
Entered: {"hour": 6, "minute": 2}
